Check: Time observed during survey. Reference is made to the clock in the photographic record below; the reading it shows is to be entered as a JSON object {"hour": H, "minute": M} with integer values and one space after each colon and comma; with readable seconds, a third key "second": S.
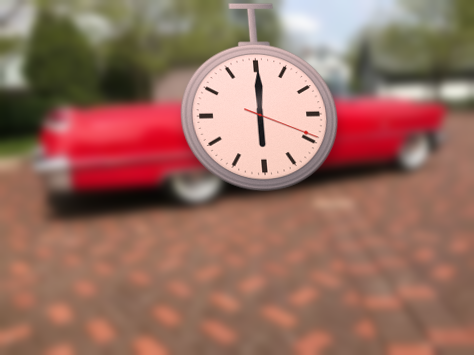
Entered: {"hour": 6, "minute": 0, "second": 19}
